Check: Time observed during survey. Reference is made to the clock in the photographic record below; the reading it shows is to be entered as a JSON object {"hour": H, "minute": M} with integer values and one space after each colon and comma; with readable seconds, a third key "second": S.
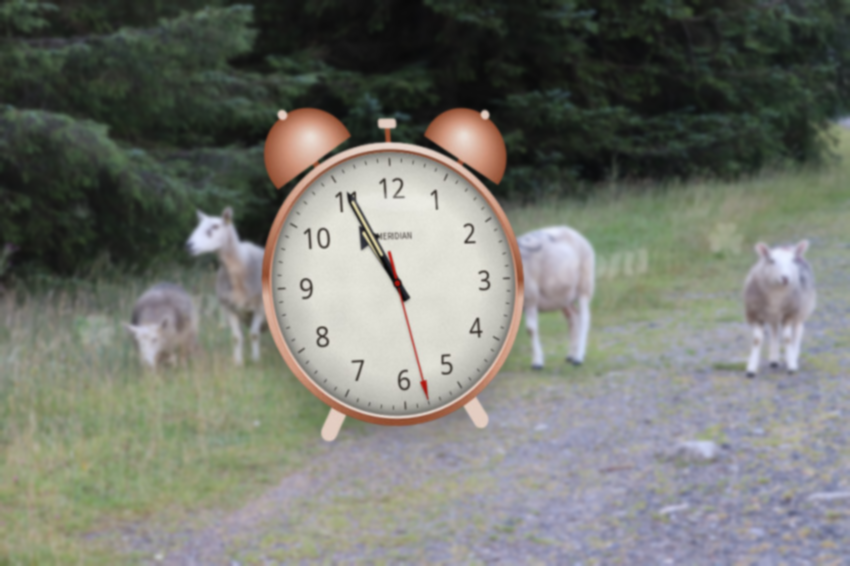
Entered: {"hour": 10, "minute": 55, "second": 28}
